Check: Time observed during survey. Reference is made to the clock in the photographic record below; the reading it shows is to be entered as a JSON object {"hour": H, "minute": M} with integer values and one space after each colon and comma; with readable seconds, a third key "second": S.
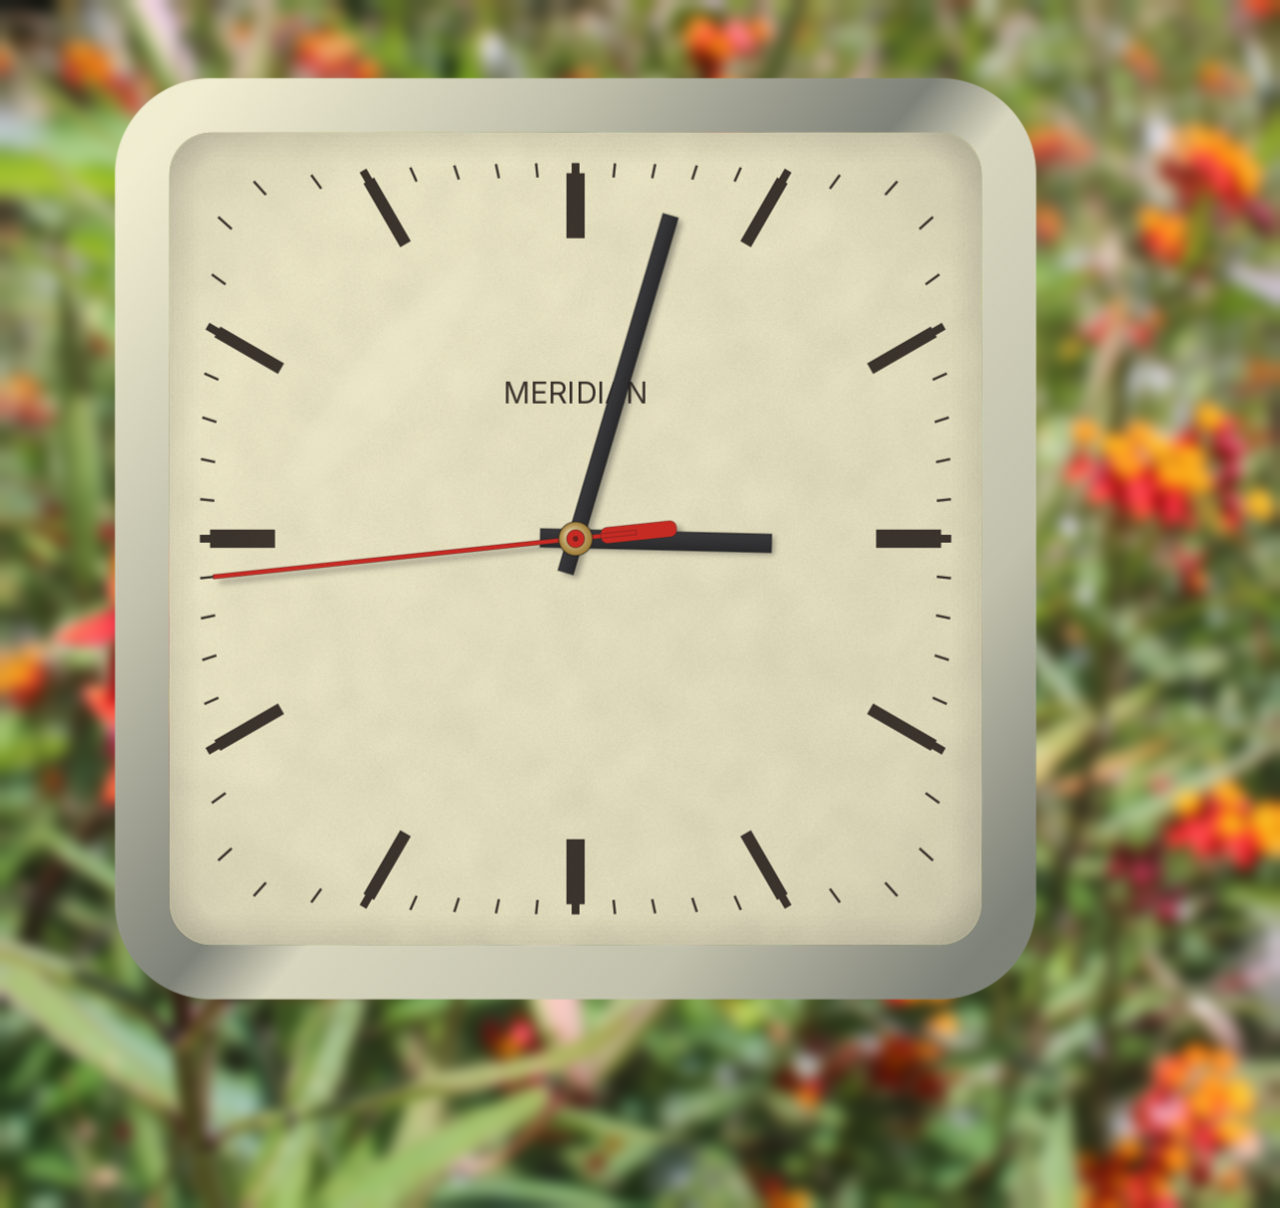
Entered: {"hour": 3, "minute": 2, "second": 44}
